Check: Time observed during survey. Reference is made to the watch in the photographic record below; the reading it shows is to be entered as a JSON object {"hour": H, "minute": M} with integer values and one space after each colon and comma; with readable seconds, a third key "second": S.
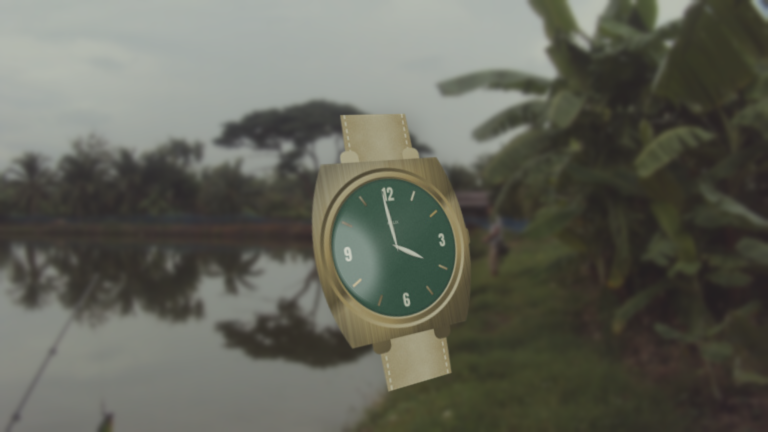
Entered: {"hour": 3, "minute": 59}
